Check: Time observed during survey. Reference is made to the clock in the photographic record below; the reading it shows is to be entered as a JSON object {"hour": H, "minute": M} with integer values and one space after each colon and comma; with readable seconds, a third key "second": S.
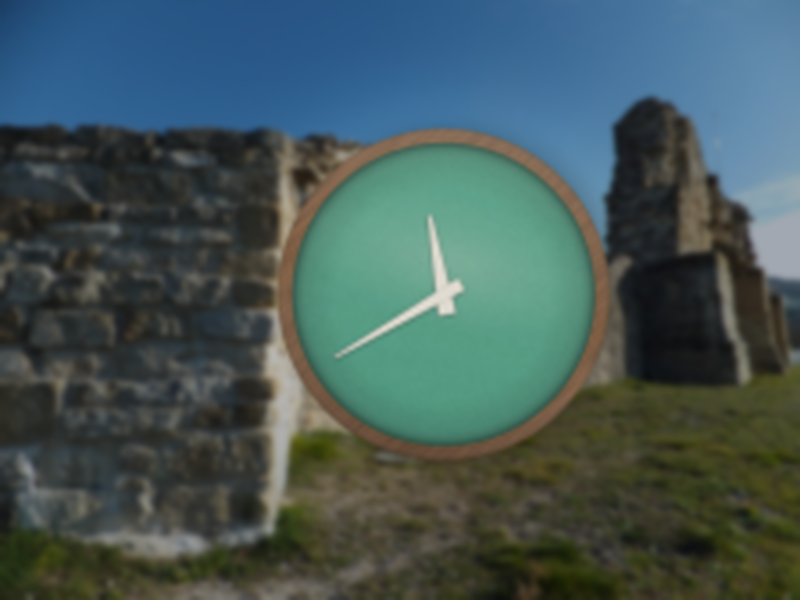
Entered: {"hour": 11, "minute": 40}
